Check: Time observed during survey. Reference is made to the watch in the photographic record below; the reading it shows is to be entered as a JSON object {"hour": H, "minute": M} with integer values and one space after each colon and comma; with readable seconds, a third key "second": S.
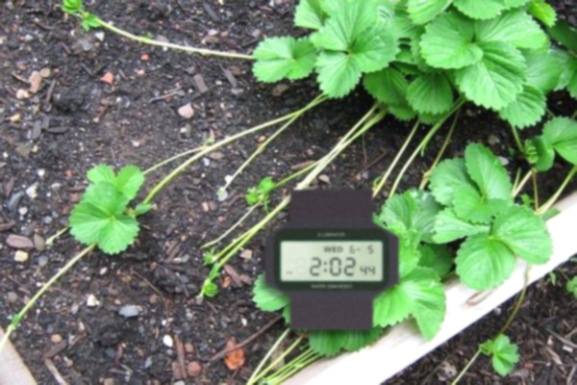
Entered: {"hour": 2, "minute": 2}
